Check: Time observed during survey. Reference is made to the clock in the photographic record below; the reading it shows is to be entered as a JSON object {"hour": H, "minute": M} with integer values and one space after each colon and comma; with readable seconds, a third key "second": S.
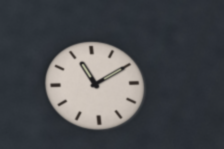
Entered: {"hour": 11, "minute": 10}
